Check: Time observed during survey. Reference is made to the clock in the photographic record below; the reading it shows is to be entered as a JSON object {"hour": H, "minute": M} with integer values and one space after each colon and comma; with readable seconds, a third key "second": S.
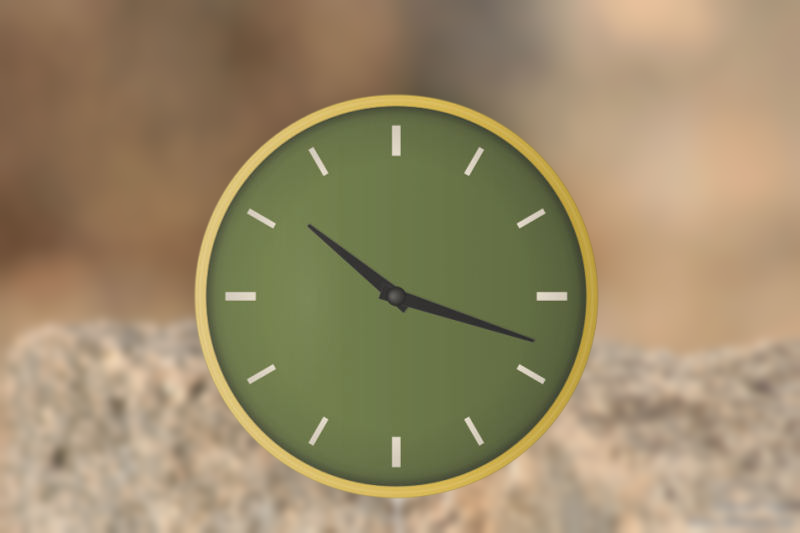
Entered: {"hour": 10, "minute": 18}
